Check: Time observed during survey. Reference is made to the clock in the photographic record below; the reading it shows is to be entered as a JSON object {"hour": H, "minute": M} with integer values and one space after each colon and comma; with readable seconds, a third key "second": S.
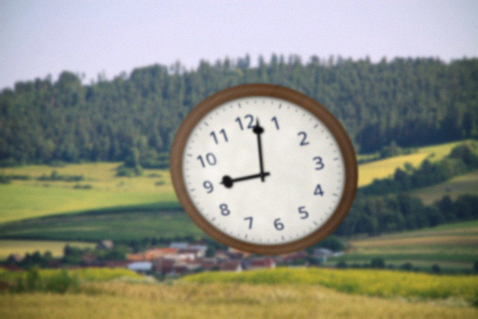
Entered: {"hour": 9, "minute": 2}
